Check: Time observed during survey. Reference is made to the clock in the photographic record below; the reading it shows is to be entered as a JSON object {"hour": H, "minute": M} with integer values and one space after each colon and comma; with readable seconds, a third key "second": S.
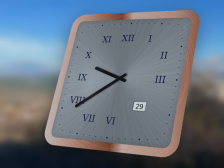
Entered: {"hour": 9, "minute": 39}
